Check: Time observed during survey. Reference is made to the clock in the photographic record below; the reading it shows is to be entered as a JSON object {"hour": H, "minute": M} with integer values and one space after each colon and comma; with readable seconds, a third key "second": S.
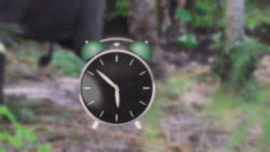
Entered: {"hour": 5, "minute": 52}
